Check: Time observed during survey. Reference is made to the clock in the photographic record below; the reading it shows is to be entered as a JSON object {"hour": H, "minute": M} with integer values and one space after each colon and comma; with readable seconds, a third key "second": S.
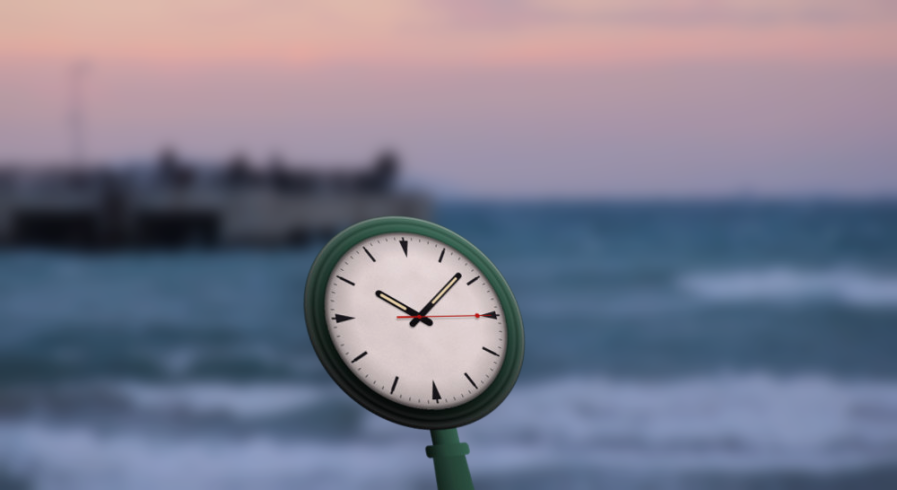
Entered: {"hour": 10, "minute": 8, "second": 15}
